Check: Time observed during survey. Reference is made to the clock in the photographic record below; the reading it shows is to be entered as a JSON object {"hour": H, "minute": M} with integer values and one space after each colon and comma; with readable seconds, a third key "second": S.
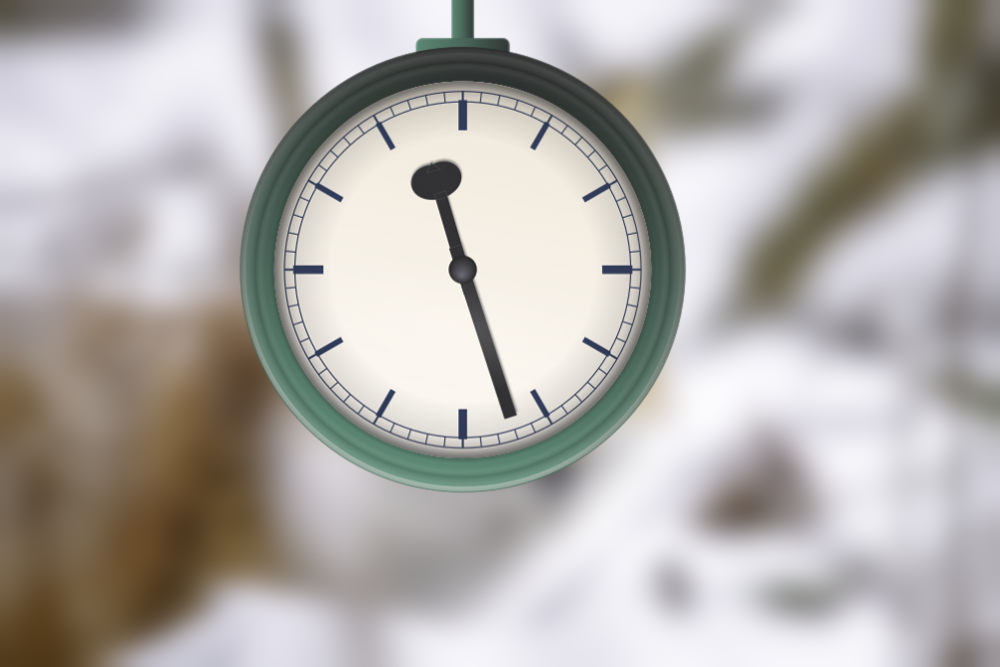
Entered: {"hour": 11, "minute": 27}
